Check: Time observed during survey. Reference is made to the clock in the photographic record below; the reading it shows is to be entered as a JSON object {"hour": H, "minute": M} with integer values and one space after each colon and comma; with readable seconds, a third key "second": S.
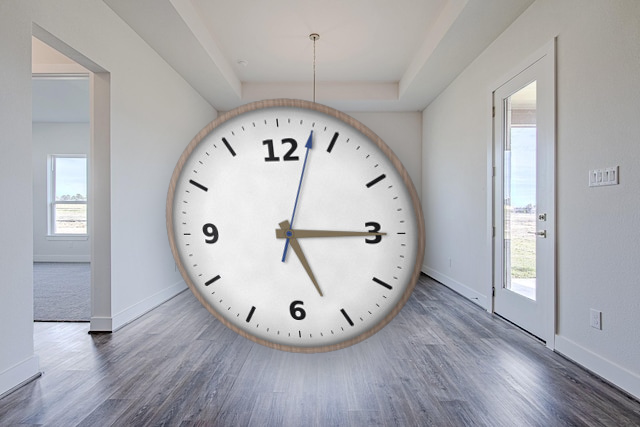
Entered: {"hour": 5, "minute": 15, "second": 3}
